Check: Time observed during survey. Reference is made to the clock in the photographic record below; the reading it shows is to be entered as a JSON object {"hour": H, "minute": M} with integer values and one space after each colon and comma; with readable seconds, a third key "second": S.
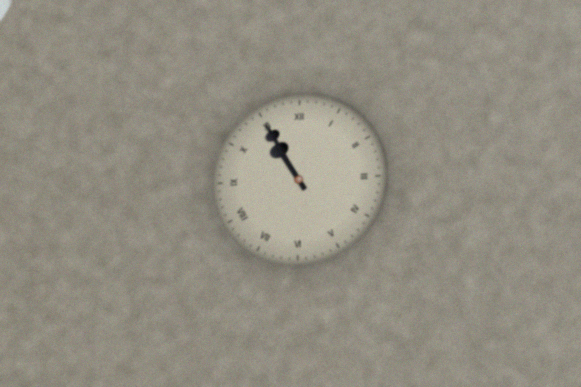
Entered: {"hour": 10, "minute": 55}
